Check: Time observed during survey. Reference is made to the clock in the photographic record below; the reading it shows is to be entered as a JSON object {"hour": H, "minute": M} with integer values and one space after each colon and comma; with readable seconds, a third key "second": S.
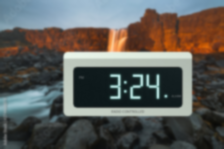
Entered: {"hour": 3, "minute": 24}
